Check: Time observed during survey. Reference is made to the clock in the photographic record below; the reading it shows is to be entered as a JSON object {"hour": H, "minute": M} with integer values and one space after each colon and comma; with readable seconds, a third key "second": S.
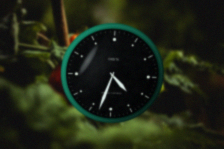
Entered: {"hour": 4, "minute": 33}
